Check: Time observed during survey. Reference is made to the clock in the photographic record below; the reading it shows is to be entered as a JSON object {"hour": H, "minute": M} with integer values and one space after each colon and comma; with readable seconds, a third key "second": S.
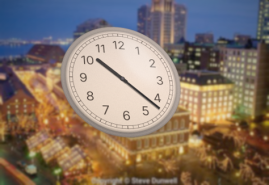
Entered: {"hour": 10, "minute": 22}
